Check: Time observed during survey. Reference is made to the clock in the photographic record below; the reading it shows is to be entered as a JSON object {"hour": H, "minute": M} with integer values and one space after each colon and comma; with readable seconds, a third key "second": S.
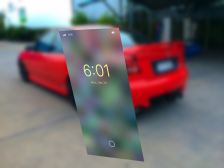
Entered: {"hour": 6, "minute": 1}
